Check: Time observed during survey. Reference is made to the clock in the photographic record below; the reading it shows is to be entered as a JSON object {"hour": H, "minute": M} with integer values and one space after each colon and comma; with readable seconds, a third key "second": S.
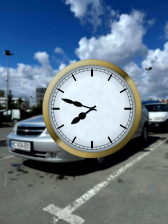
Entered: {"hour": 7, "minute": 48}
